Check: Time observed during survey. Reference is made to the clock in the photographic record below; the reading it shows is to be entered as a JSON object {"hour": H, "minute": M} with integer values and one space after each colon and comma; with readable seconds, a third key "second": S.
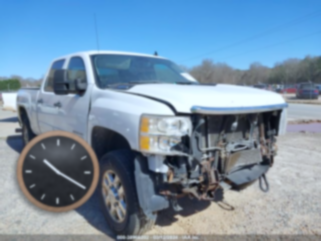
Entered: {"hour": 10, "minute": 20}
